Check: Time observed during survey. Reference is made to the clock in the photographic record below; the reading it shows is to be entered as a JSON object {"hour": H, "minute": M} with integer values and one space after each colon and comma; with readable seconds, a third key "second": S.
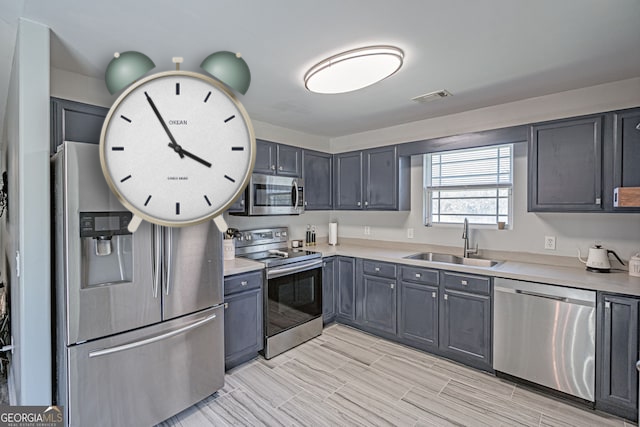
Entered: {"hour": 3, "minute": 55}
